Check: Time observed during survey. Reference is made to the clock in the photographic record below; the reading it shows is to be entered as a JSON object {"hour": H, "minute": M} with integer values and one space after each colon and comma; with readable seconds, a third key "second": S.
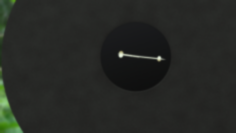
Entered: {"hour": 9, "minute": 16}
